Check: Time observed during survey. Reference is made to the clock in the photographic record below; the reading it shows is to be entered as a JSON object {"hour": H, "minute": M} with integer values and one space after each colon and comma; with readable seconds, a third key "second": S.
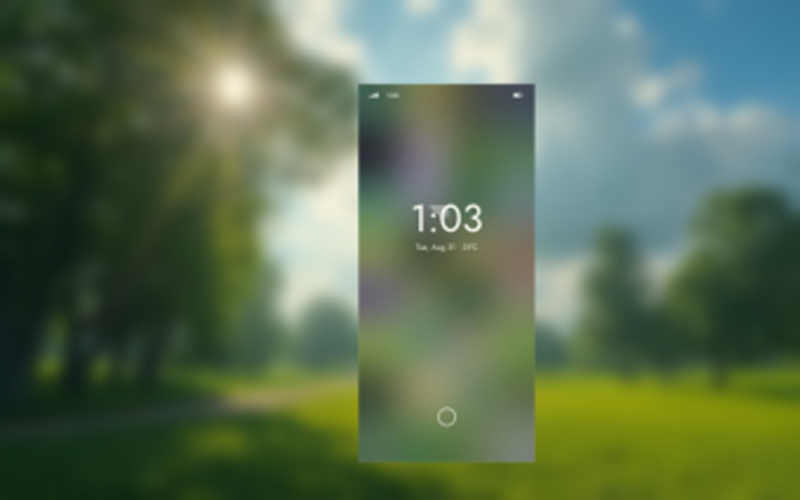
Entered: {"hour": 1, "minute": 3}
